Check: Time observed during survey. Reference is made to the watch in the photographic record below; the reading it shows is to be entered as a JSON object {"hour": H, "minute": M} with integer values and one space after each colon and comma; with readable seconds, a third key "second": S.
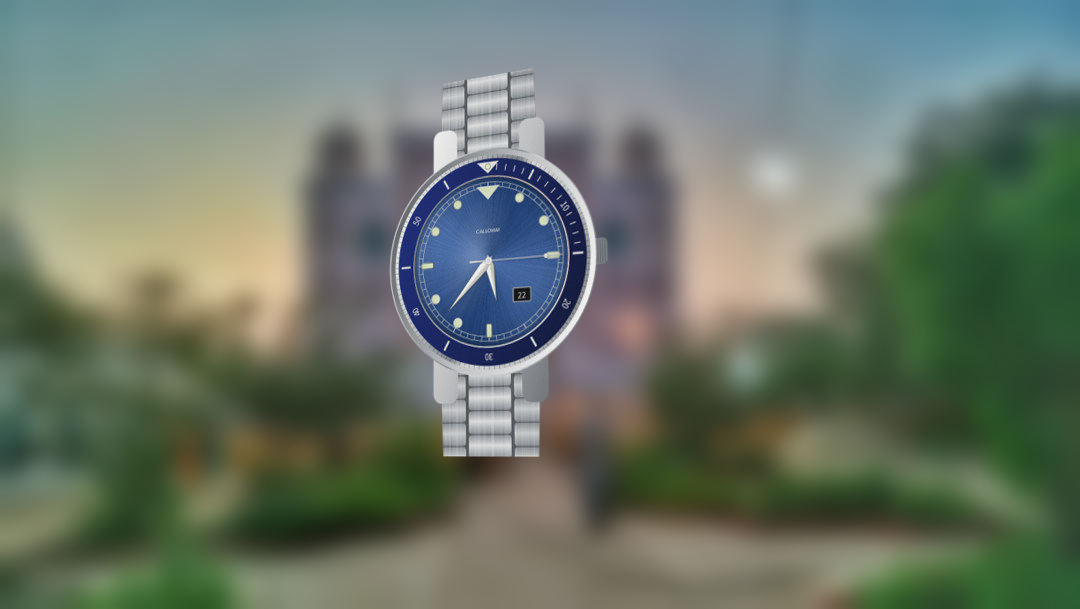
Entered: {"hour": 5, "minute": 37, "second": 15}
